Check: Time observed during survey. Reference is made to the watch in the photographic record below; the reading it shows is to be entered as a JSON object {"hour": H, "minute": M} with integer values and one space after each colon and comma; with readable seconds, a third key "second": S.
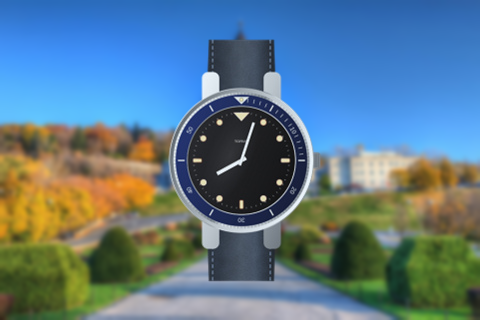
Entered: {"hour": 8, "minute": 3}
